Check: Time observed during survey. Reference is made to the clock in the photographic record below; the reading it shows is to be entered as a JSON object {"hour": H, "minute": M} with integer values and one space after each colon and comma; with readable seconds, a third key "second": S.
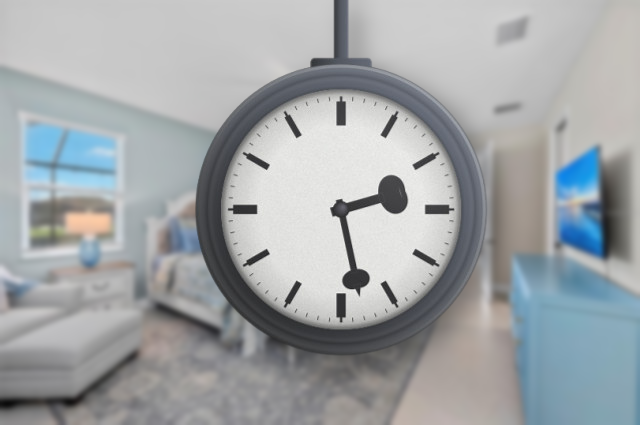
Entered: {"hour": 2, "minute": 28}
